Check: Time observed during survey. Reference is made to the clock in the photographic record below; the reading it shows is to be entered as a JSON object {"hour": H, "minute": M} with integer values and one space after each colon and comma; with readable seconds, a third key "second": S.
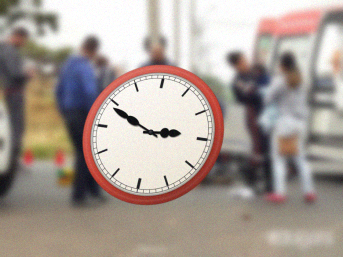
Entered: {"hour": 2, "minute": 49}
